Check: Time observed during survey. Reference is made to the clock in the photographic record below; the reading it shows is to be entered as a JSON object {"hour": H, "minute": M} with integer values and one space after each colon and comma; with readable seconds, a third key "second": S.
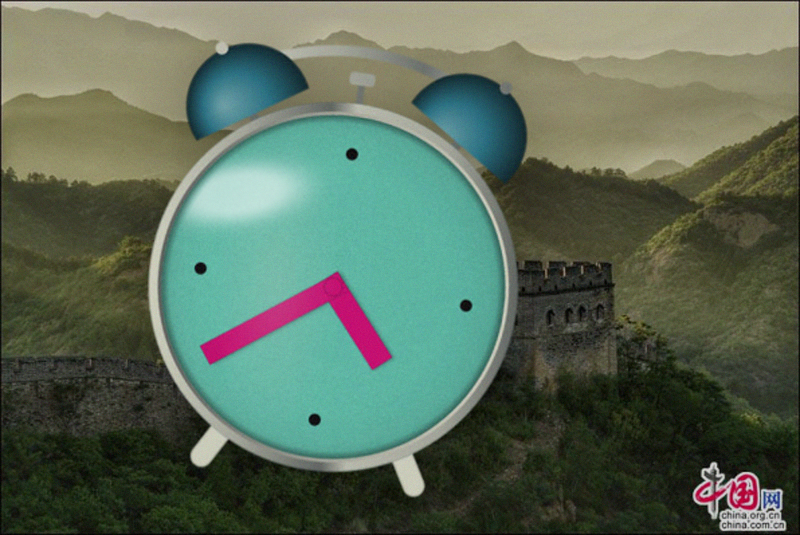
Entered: {"hour": 4, "minute": 39}
